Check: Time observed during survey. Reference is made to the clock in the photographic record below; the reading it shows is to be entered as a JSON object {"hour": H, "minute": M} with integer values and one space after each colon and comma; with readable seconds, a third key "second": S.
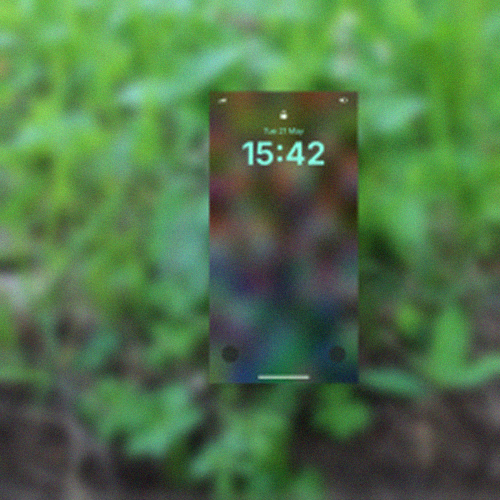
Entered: {"hour": 15, "minute": 42}
